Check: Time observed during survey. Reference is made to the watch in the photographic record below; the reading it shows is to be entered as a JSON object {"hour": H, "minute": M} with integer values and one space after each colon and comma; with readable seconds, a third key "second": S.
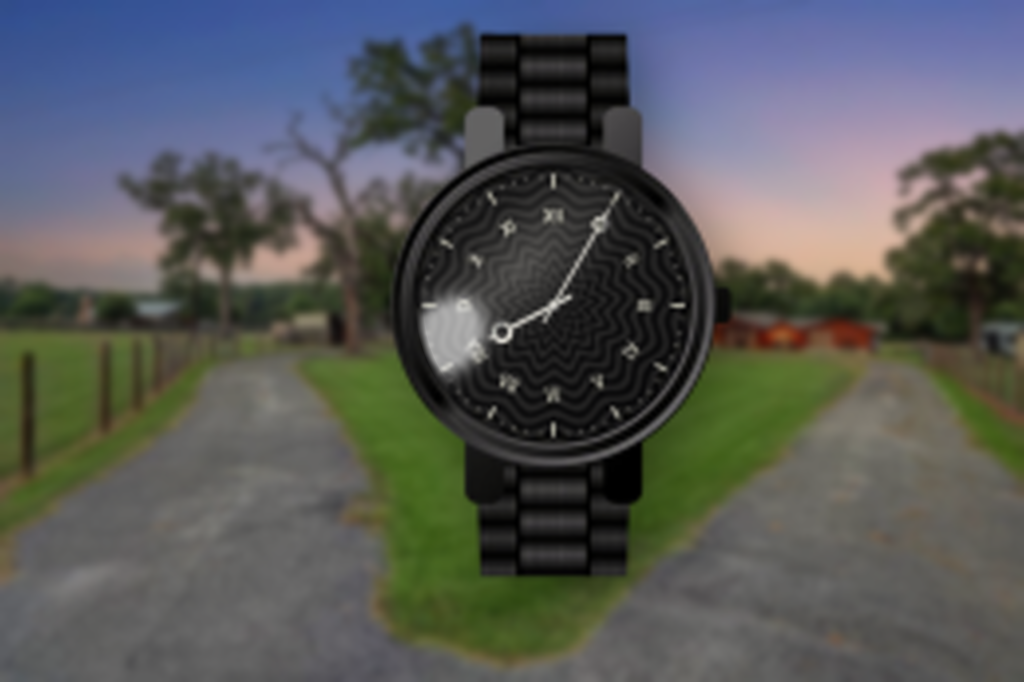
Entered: {"hour": 8, "minute": 5}
